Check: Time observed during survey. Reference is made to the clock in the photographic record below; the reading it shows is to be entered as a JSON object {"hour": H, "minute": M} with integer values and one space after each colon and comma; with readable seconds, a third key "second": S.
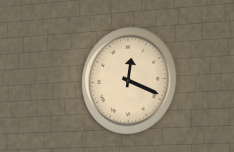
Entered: {"hour": 12, "minute": 19}
